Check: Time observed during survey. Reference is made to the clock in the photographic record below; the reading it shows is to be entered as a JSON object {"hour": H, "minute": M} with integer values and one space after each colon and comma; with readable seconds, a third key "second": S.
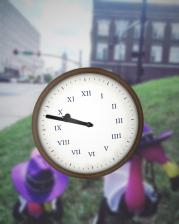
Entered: {"hour": 9, "minute": 48}
